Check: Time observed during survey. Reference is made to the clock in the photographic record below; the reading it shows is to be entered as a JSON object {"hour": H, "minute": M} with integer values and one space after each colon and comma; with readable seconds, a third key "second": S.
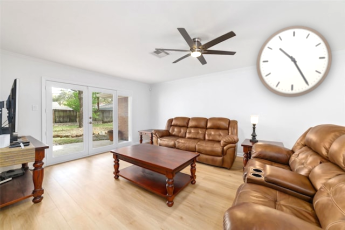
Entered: {"hour": 10, "minute": 25}
